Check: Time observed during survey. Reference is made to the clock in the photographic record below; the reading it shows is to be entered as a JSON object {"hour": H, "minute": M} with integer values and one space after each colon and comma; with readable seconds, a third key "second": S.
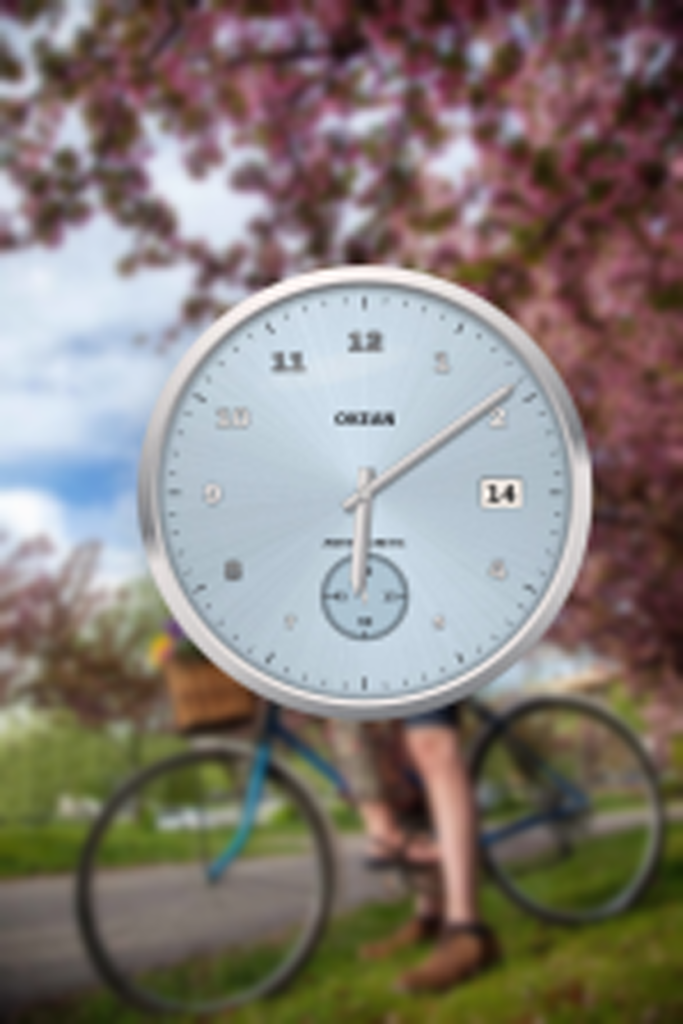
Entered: {"hour": 6, "minute": 9}
